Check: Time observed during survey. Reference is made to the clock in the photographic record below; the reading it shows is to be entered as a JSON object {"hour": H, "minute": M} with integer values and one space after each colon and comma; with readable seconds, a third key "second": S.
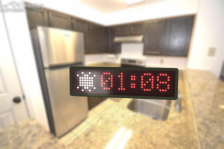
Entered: {"hour": 1, "minute": 8}
